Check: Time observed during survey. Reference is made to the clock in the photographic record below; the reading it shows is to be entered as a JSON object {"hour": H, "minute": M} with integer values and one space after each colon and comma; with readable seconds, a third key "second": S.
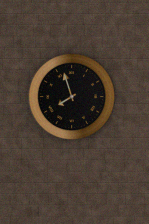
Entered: {"hour": 7, "minute": 57}
